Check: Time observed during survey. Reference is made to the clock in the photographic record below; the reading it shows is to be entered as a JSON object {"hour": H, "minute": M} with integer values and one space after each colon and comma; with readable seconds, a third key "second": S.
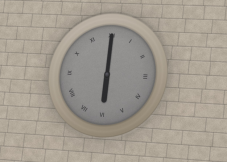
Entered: {"hour": 6, "minute": 0}
